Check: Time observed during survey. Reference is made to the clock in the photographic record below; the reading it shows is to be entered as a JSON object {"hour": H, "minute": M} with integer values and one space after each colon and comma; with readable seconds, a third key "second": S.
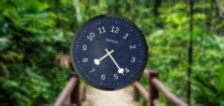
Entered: {"hour": 7, "minute": 22}
